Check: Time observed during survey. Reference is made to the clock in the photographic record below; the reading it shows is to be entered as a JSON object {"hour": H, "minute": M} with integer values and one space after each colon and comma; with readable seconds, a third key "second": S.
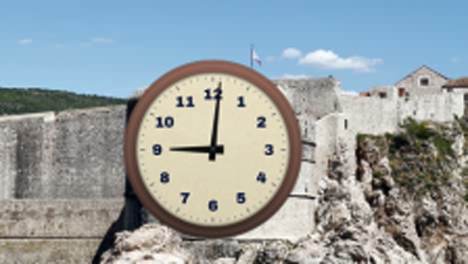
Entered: {"hour": 9, "minute": 1}
